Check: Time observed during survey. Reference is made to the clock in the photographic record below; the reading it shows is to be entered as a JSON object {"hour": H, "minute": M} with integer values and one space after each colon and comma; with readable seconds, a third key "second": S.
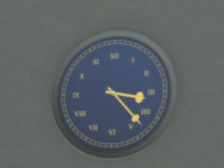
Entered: {"hour": 3, "minute": 23}
